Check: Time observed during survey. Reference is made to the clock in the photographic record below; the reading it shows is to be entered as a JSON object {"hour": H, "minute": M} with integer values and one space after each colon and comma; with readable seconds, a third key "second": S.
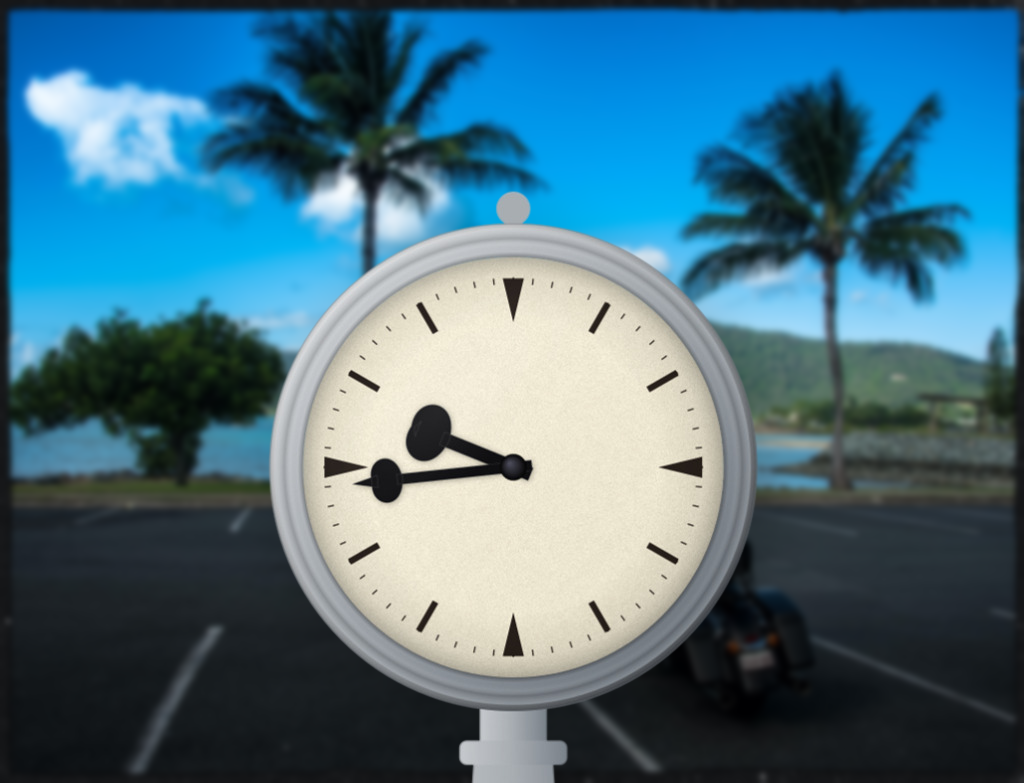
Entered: {"hour": 9, "minute": 44}
